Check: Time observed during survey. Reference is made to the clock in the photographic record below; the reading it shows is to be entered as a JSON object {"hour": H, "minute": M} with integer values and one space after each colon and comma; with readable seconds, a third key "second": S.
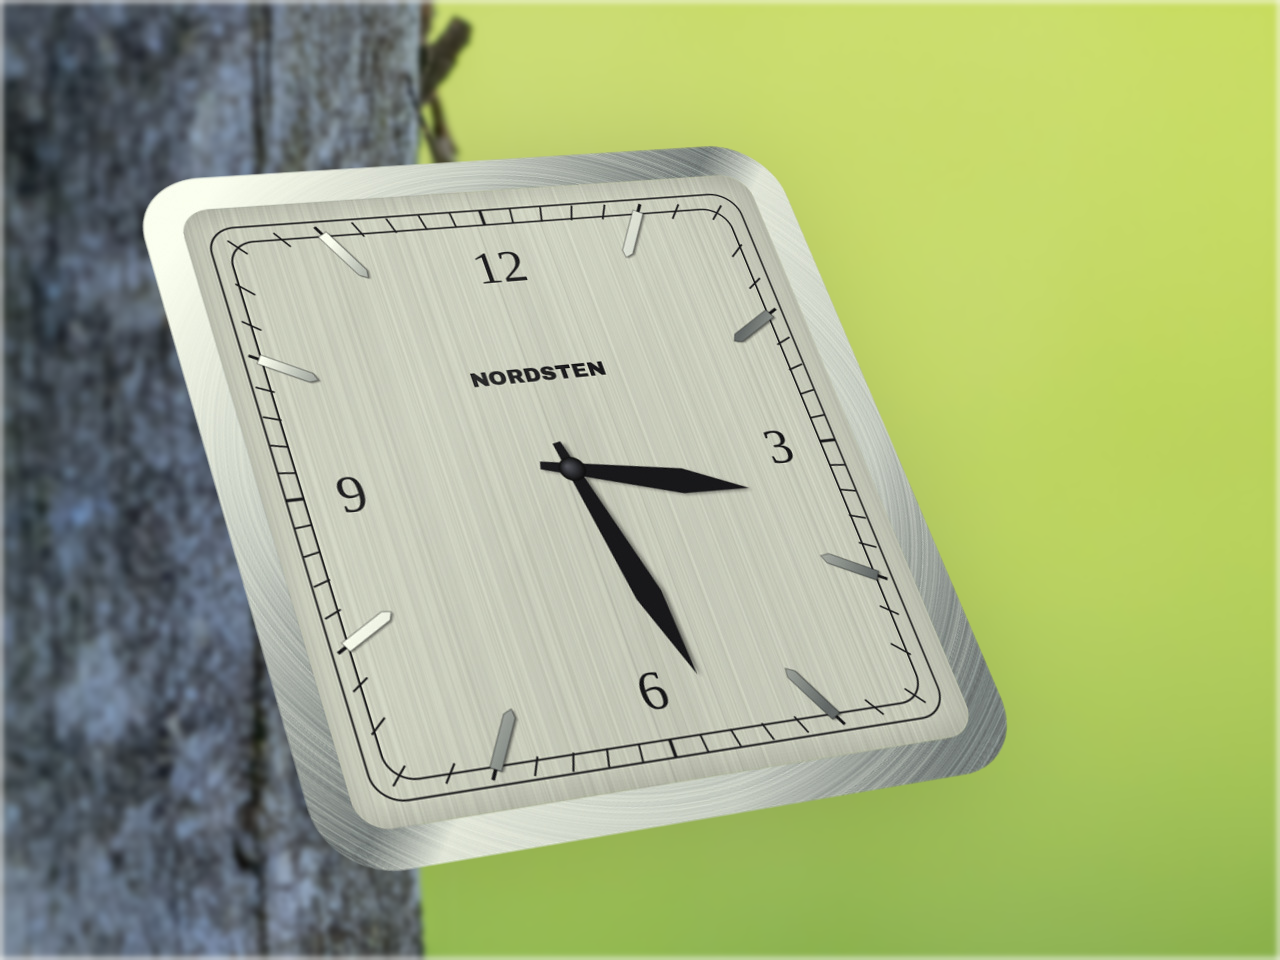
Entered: {"hour": 3, "minute": 28}
